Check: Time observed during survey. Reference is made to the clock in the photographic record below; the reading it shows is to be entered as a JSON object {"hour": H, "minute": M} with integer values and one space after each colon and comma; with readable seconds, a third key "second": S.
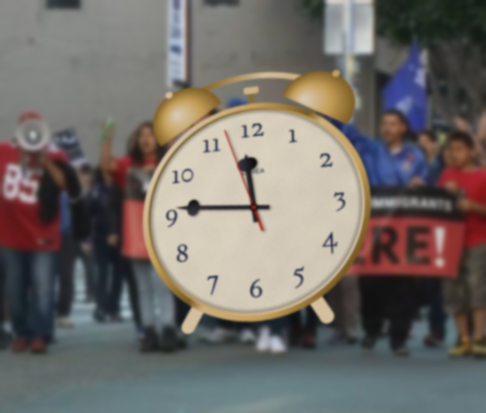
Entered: {"hour": 11, "minute": 45, "second": 57}
